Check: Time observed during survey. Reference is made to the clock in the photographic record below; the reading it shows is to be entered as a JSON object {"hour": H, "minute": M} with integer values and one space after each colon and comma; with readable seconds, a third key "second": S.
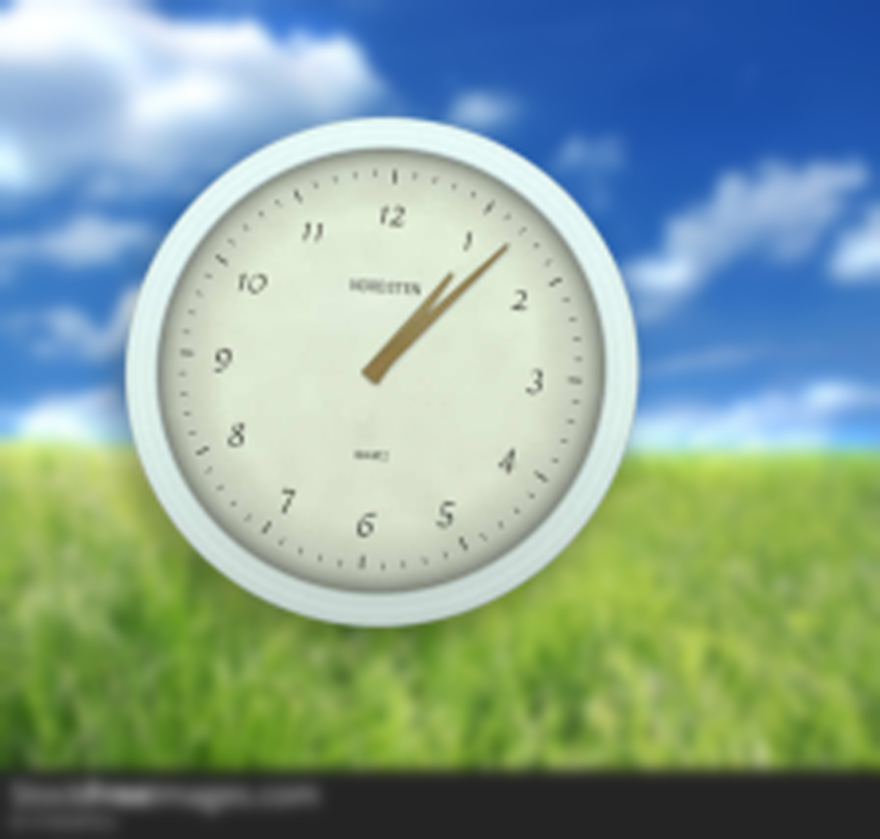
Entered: {"hour": 1, "minute": 7}
